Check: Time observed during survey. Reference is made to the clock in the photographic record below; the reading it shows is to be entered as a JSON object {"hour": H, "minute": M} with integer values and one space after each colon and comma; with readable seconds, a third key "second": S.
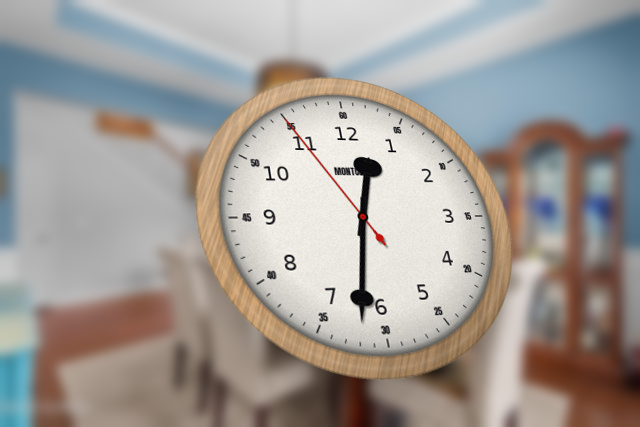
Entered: {"hour": 12, "minute": 31, "second": 55}
